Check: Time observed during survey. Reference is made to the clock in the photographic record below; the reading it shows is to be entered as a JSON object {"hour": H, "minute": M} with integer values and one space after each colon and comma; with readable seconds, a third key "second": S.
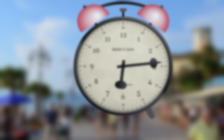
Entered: {"hour": 6, "minute": 14}
